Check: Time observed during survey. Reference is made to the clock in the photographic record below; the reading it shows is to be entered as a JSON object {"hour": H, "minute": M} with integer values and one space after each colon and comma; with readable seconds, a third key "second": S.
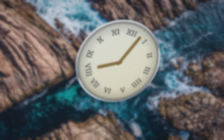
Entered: {"hour": 8, "minute": 3}
